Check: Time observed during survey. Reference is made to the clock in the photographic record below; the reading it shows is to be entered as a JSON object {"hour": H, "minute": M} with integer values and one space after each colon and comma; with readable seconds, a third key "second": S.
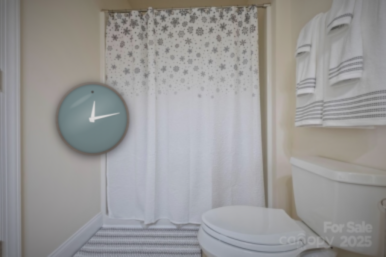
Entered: {"hour": 12, "minute": 13}
